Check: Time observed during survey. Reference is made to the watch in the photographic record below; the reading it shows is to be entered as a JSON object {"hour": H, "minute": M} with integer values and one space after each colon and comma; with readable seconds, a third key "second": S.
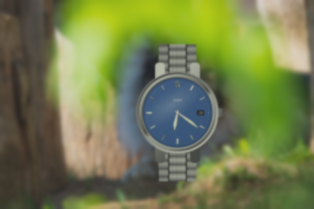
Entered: {"hour": 6, "minute": 21}
